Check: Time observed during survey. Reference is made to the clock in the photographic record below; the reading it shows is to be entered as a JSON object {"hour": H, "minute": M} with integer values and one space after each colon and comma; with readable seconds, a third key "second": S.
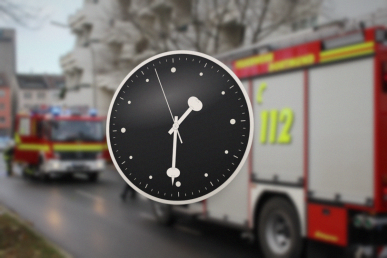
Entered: {"hour": 1, "minute": 30, "second": 57}
